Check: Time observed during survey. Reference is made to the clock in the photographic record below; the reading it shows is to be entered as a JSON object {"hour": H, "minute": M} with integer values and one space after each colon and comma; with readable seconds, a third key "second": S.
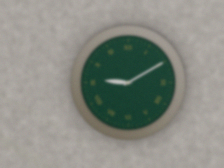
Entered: {"hour": 9, "minute": 10}
